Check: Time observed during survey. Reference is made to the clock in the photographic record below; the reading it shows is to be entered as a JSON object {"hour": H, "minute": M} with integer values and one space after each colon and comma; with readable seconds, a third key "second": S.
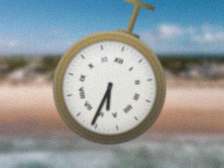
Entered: {"hour": 5, "minute": 31}
